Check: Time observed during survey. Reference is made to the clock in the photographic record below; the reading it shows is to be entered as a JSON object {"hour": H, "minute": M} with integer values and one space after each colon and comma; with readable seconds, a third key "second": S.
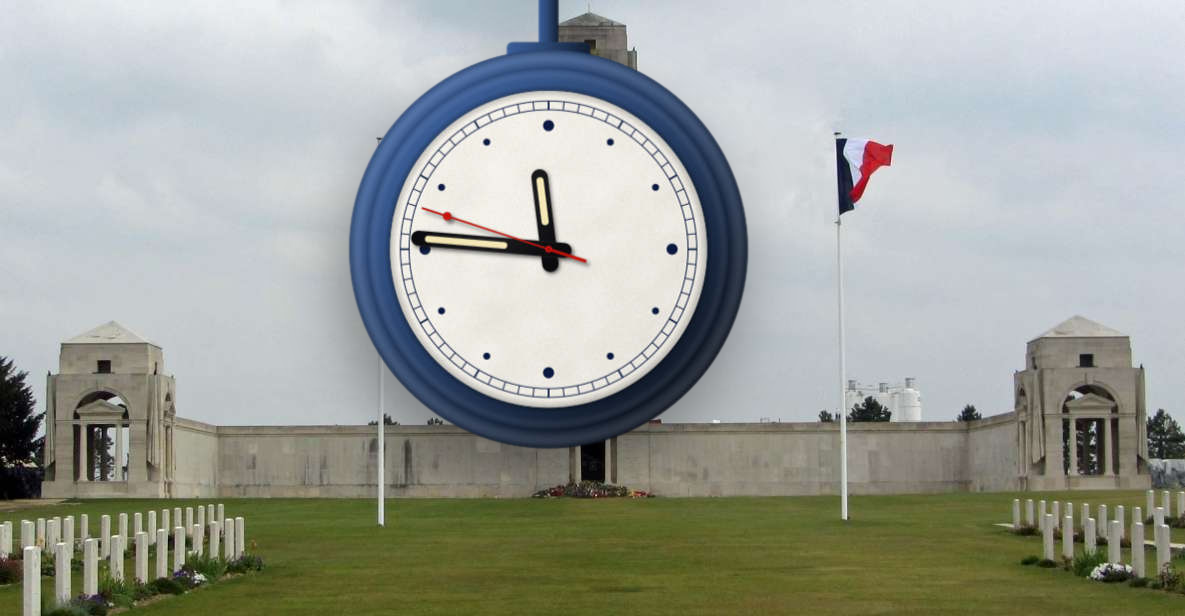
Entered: {"hour": 11, "minute": 45, "second": 48}
